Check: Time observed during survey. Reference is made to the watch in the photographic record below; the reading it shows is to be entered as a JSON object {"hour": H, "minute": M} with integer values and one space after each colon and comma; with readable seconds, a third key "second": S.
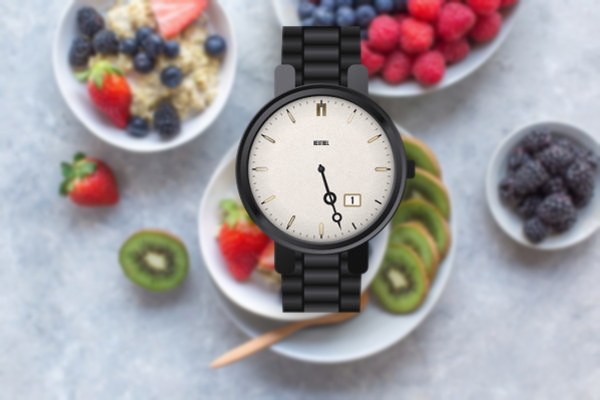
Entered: {"hour": 5, "minute": 27}
